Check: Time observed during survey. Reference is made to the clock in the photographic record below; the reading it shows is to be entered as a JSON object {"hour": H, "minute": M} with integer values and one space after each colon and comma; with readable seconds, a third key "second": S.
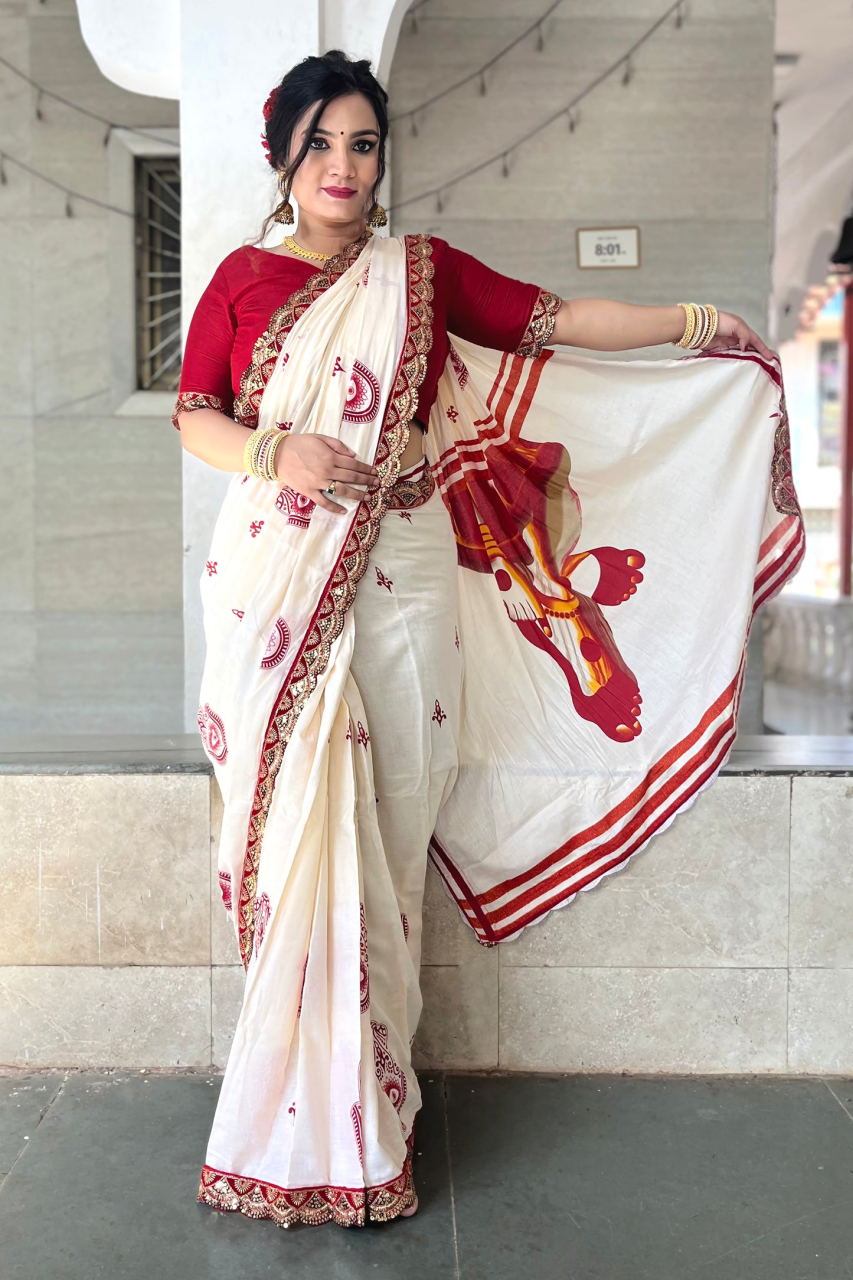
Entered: {"hour": 8, "minute": 1}
